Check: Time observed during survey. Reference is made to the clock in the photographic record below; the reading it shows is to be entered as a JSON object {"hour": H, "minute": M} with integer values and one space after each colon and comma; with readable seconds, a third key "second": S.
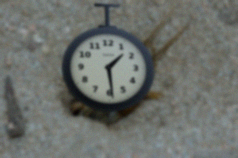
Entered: {"hour": 1, "minute": 29}
